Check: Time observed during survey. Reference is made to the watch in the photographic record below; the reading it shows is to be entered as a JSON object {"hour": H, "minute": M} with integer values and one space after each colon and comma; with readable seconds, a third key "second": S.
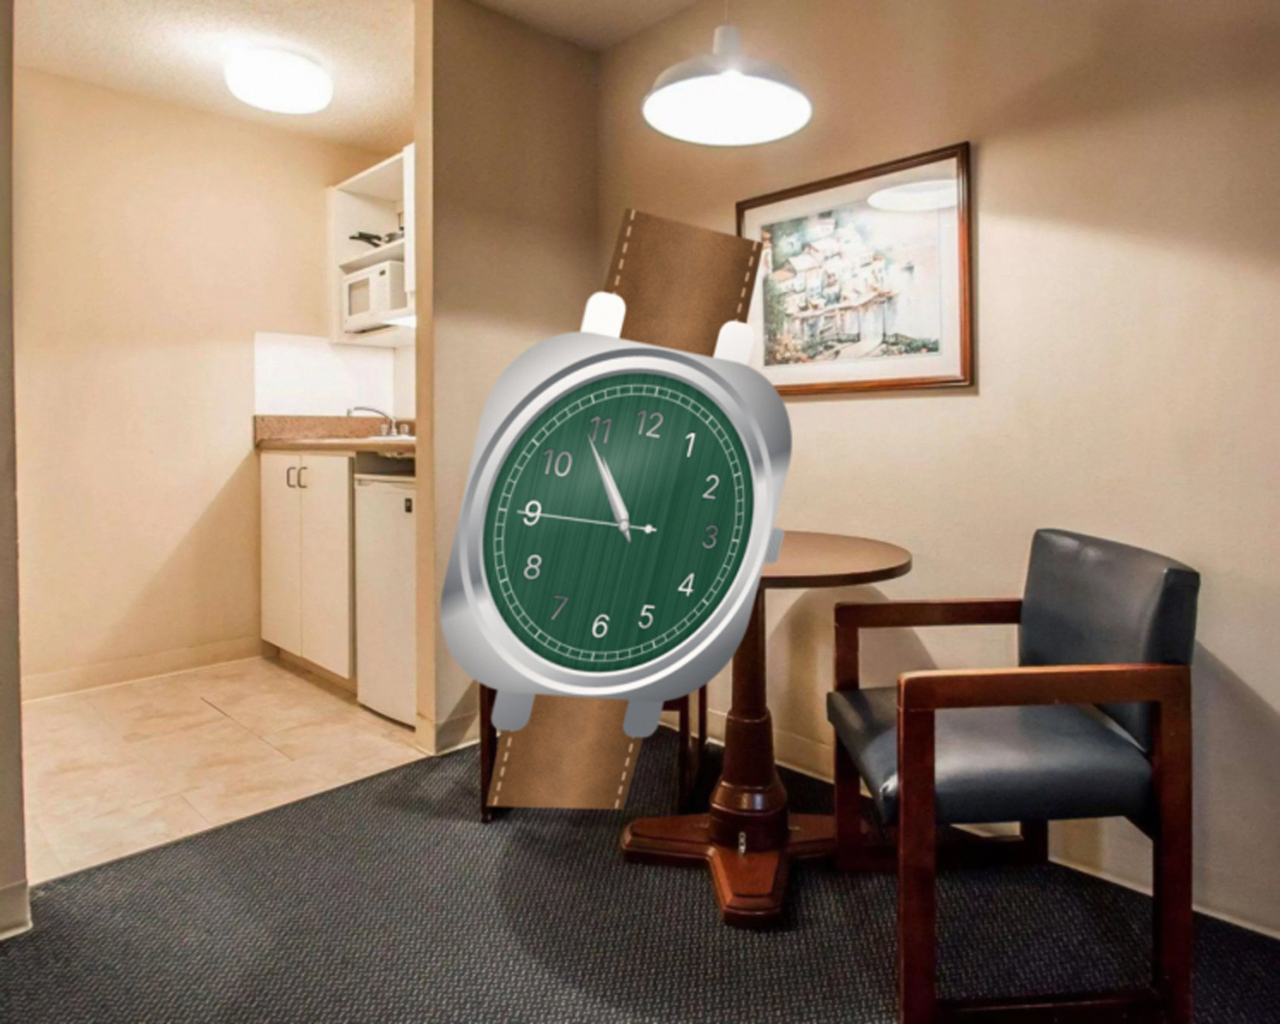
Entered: {"hour": 10, "minute": 53, "second": 45}
